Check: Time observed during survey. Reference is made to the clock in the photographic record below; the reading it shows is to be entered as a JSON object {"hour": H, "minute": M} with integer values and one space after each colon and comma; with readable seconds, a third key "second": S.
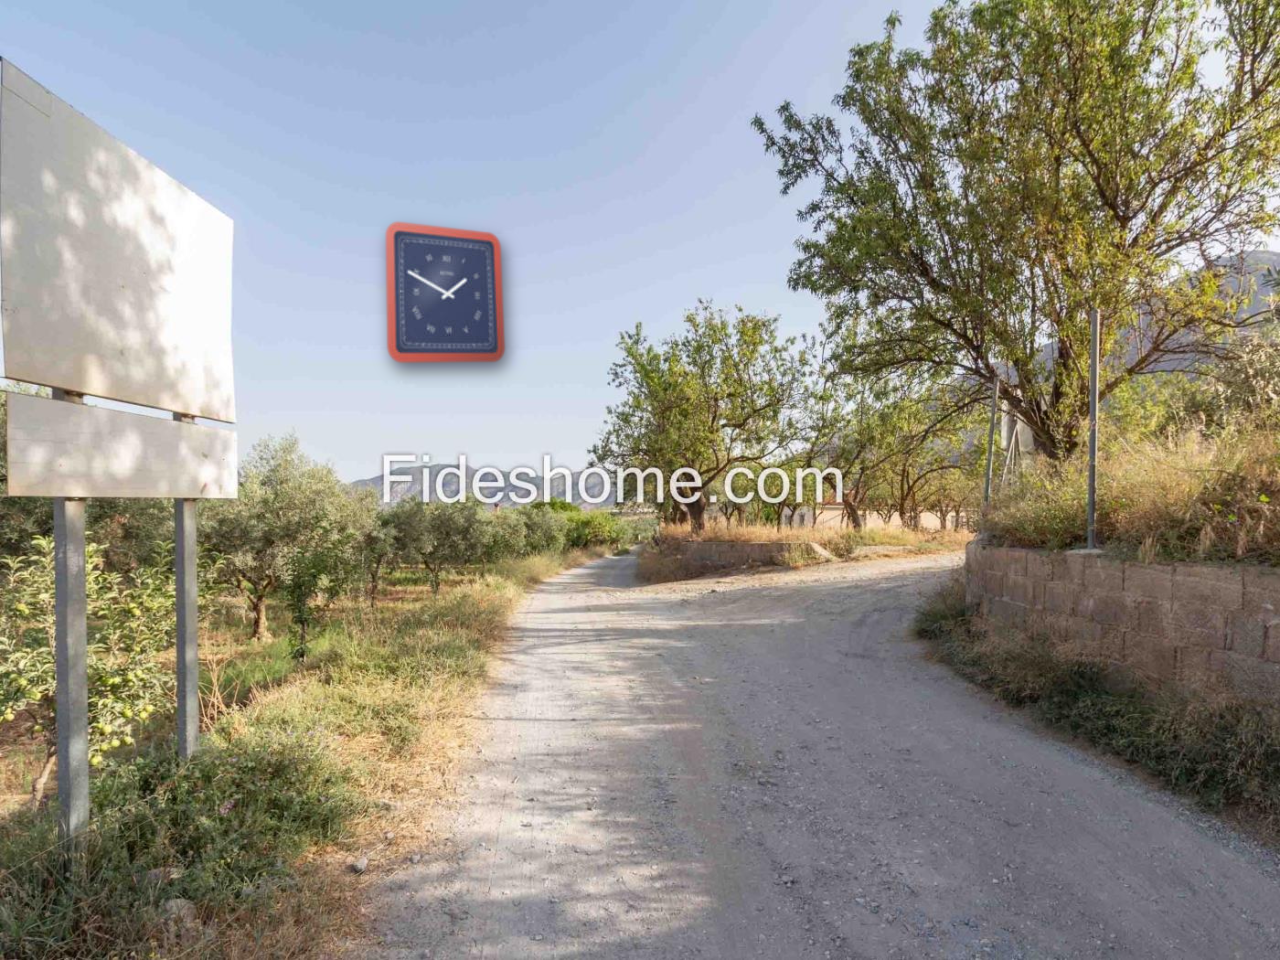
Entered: {"hour": 1, "minute": 49}
